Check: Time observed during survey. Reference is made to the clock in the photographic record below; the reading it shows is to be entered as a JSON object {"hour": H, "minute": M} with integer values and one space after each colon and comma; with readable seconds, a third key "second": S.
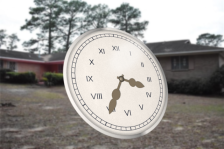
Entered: {"hour": 3, "minute": 35}
